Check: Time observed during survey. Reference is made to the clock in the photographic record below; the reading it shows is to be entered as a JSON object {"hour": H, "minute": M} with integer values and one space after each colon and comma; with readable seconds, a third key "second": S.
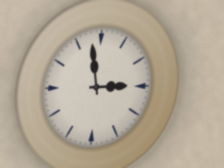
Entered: {"hour": 2, "minute": 58}
